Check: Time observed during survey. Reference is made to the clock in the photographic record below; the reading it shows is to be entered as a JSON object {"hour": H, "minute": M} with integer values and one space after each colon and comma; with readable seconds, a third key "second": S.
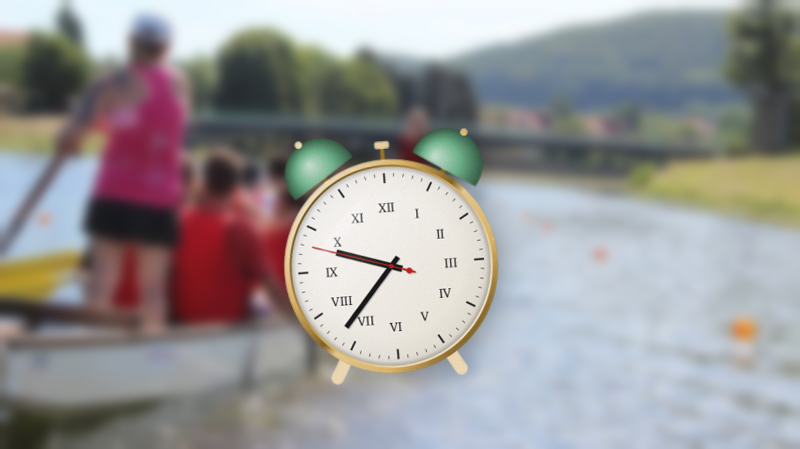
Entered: {"hour": 9, "minute": 36, "second": 48}
